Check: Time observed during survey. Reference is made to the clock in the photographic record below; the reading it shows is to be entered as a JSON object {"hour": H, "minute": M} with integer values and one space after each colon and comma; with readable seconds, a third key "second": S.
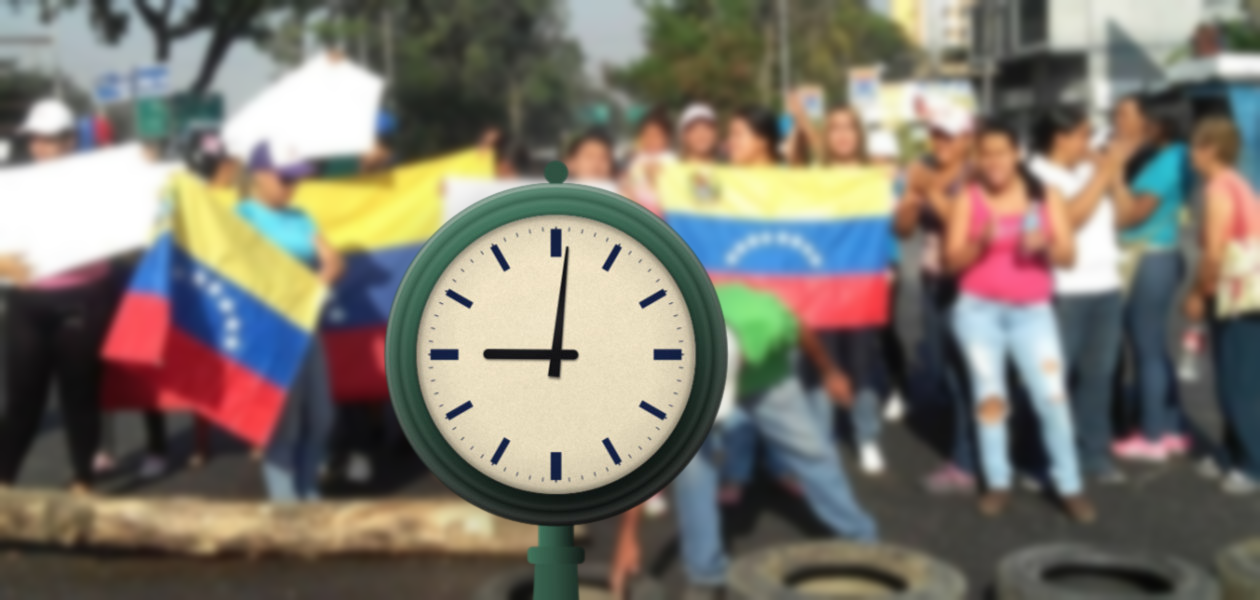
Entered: {"hour": 9, "minute": 1}
